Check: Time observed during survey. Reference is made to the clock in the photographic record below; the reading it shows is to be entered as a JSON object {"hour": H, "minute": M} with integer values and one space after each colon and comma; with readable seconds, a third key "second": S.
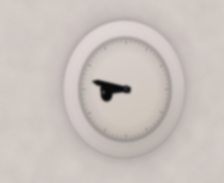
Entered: {"hour": 8, "minute": 47}
